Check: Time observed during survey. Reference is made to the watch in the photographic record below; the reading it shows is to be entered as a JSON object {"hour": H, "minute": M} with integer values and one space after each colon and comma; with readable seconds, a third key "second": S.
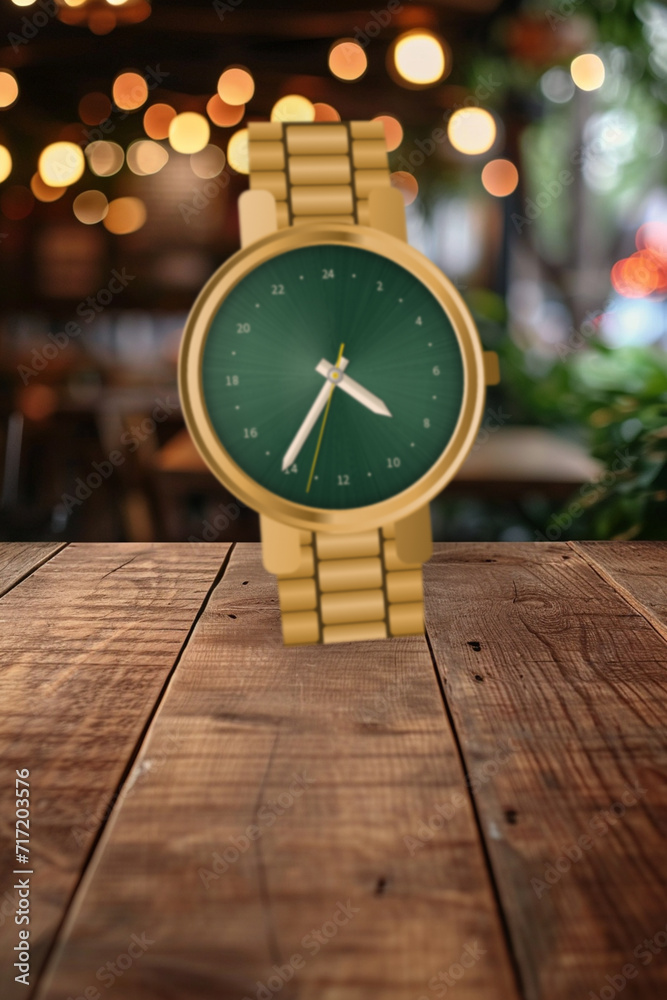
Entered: {"hour": 8, "minute": 35, "second": 33}
